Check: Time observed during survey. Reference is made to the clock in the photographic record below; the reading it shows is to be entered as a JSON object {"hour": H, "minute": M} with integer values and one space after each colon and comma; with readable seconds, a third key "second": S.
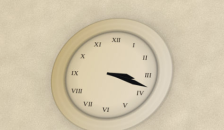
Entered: {"hour": 3, "minute": 18}
